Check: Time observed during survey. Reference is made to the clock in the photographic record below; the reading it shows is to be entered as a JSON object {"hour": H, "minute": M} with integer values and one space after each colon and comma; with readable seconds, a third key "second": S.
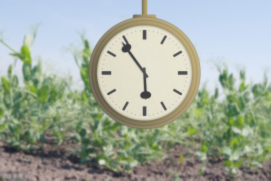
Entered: {"hour": 5, "minute": 54}
